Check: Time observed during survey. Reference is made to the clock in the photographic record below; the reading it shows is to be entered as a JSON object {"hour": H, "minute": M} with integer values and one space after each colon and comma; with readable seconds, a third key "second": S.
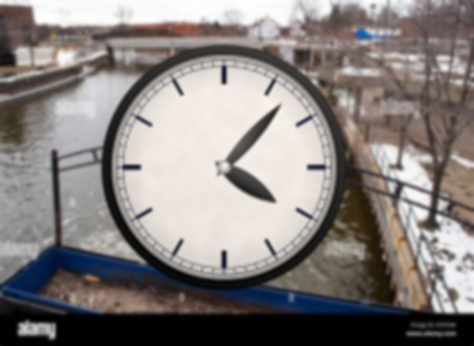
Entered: {"hour": 4, "minute": 7}
